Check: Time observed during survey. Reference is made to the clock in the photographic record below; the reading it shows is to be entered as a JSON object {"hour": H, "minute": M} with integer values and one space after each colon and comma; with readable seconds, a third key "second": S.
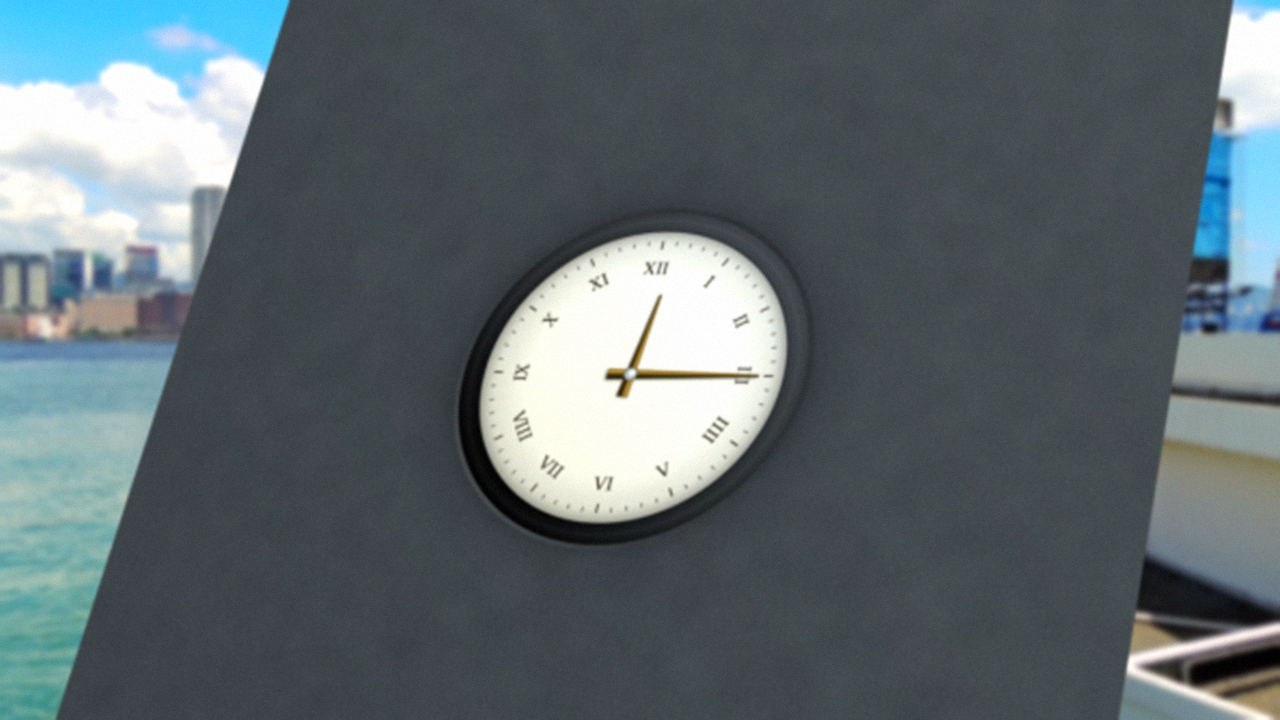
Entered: {"hour": 12, "minute": 15}
